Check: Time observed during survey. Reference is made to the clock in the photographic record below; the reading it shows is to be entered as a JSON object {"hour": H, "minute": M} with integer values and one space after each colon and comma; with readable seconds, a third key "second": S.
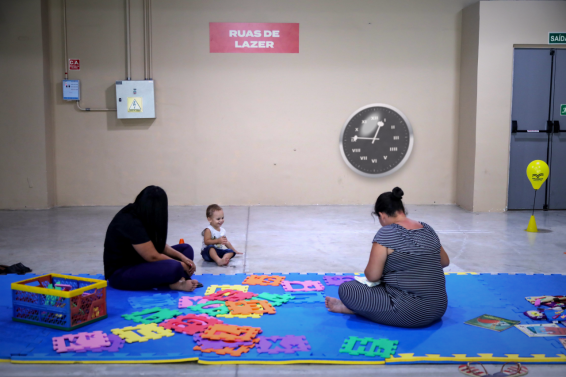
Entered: {"hour": 12, "minute": 46}
